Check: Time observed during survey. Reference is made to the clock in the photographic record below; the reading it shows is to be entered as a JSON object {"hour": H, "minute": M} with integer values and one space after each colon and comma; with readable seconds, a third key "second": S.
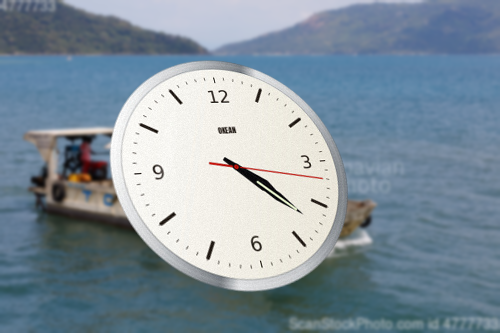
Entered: {"hour": 4, "minute": 22, "second": 17}
